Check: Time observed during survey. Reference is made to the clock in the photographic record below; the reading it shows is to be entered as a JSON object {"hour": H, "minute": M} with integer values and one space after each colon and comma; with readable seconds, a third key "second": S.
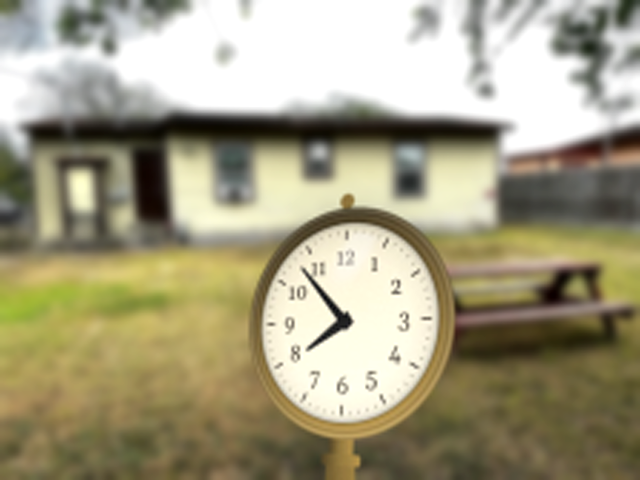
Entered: {"hour": 7, "minute": 53}
